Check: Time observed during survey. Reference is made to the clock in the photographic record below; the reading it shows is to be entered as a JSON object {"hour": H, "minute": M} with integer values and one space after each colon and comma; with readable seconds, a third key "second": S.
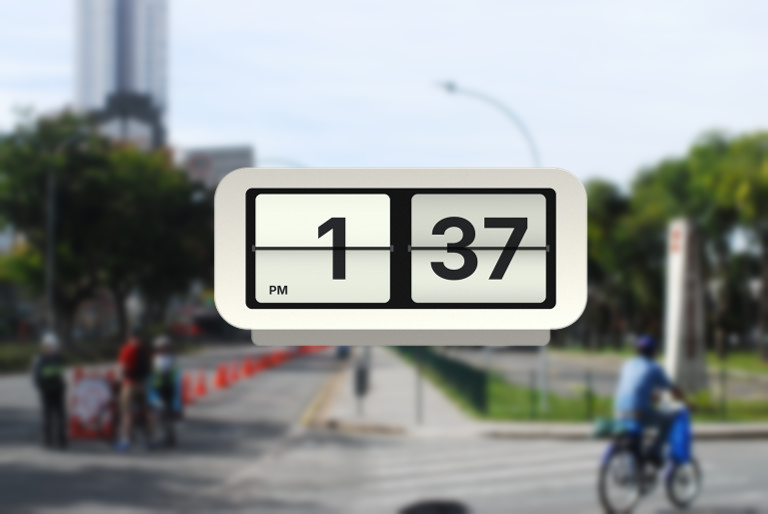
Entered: {"hour": 1, "minute": 37}
